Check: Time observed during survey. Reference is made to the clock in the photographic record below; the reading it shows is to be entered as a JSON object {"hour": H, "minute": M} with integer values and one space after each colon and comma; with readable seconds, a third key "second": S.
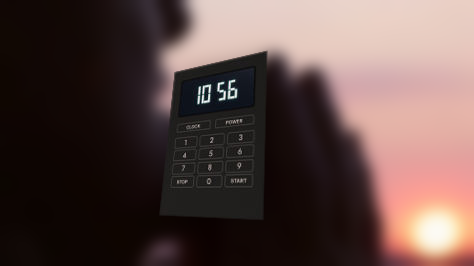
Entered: {"hour": 10, "minute": 56}
